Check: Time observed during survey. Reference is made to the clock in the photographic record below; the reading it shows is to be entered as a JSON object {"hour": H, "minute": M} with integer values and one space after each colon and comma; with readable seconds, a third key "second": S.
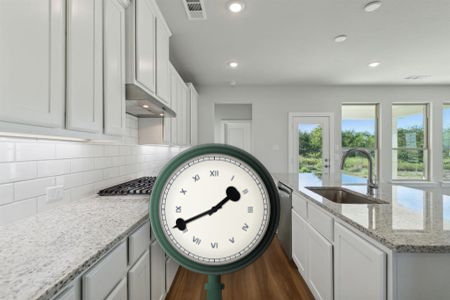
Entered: {"hour": 1, "minute": 41}
